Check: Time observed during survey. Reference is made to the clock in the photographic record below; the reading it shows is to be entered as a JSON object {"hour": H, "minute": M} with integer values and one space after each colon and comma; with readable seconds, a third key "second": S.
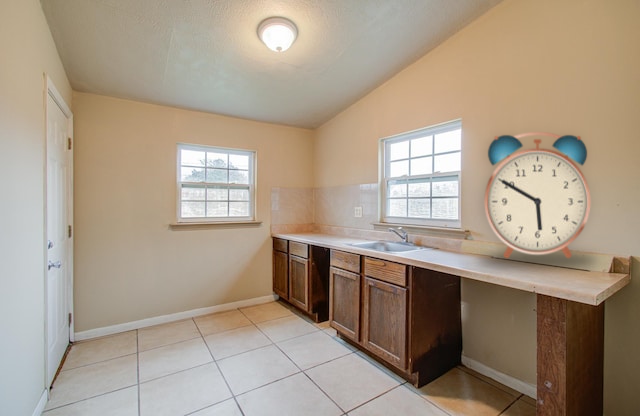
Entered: {"hour": 5, "minute": 50}
